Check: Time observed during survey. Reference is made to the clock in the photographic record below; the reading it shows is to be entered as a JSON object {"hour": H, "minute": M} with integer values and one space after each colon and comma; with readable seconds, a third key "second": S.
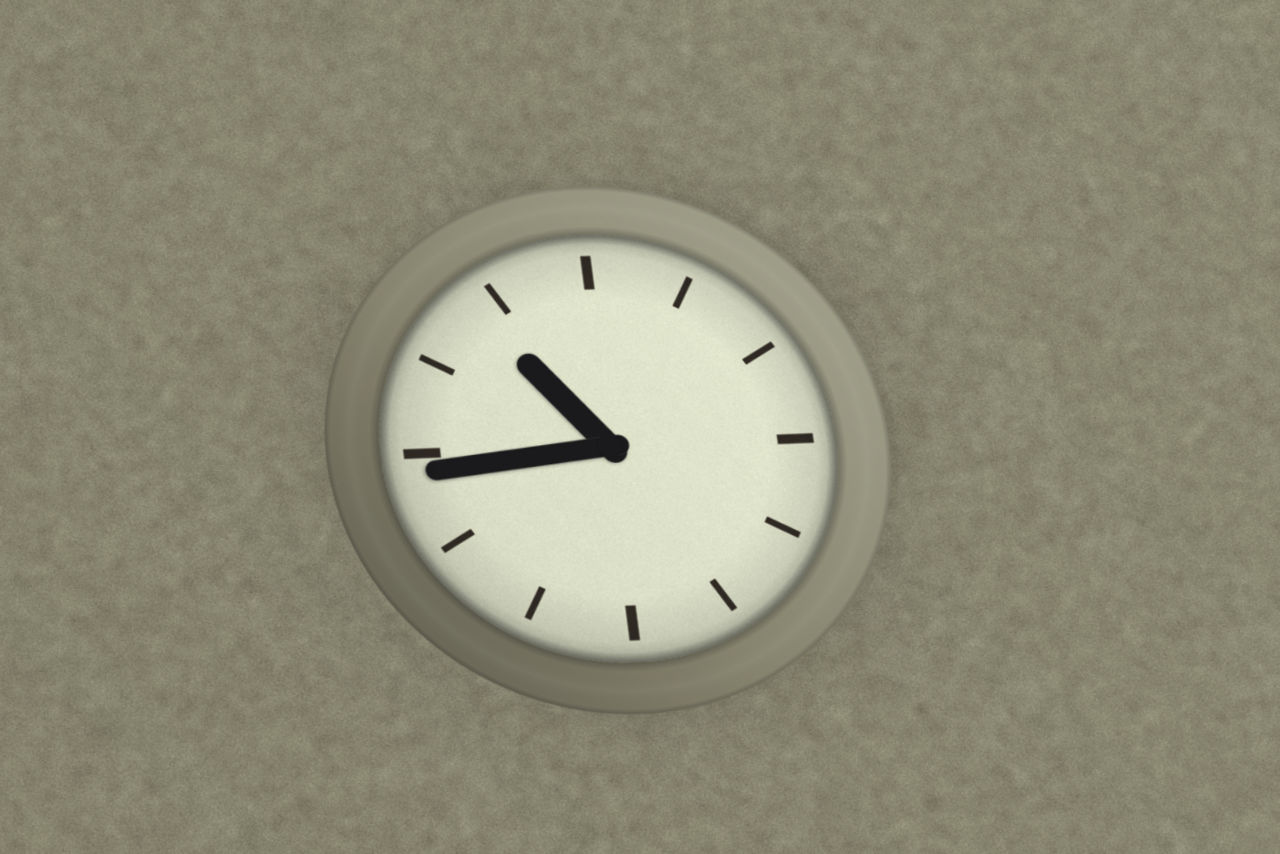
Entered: {"hour": 10, "minute": 44}
